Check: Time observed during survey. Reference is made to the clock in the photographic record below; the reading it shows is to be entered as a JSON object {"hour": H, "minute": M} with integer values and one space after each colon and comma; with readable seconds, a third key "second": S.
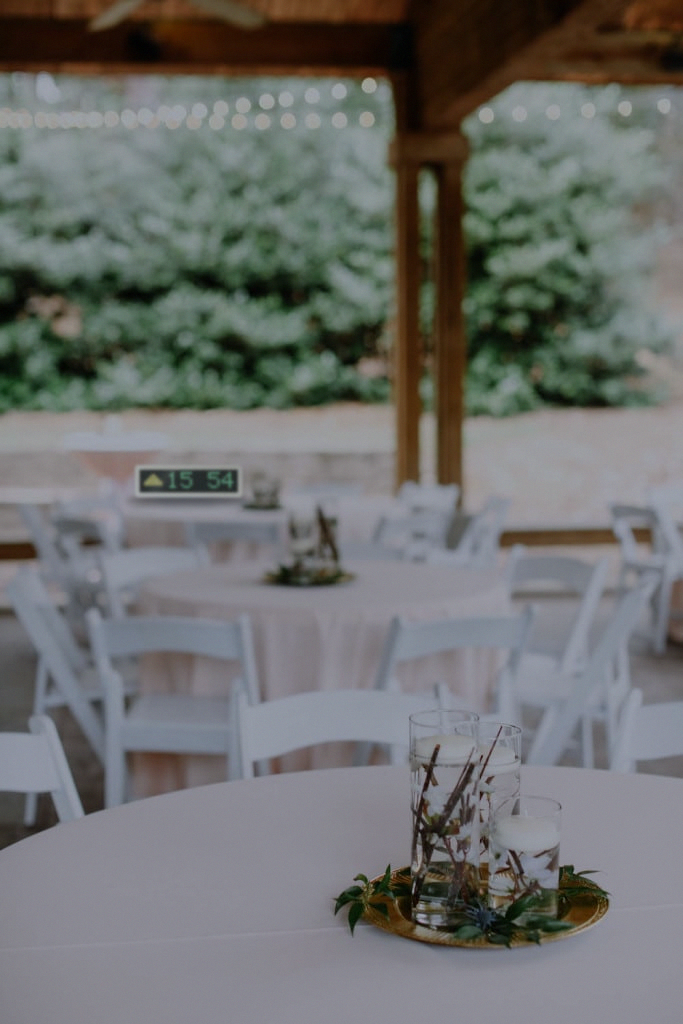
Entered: {"hour": 15, "minute": 54}
